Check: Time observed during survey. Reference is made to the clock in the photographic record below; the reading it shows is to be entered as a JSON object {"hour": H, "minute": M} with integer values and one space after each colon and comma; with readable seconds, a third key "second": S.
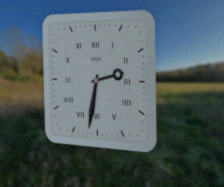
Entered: {"hour": 2, "minute": 32}
